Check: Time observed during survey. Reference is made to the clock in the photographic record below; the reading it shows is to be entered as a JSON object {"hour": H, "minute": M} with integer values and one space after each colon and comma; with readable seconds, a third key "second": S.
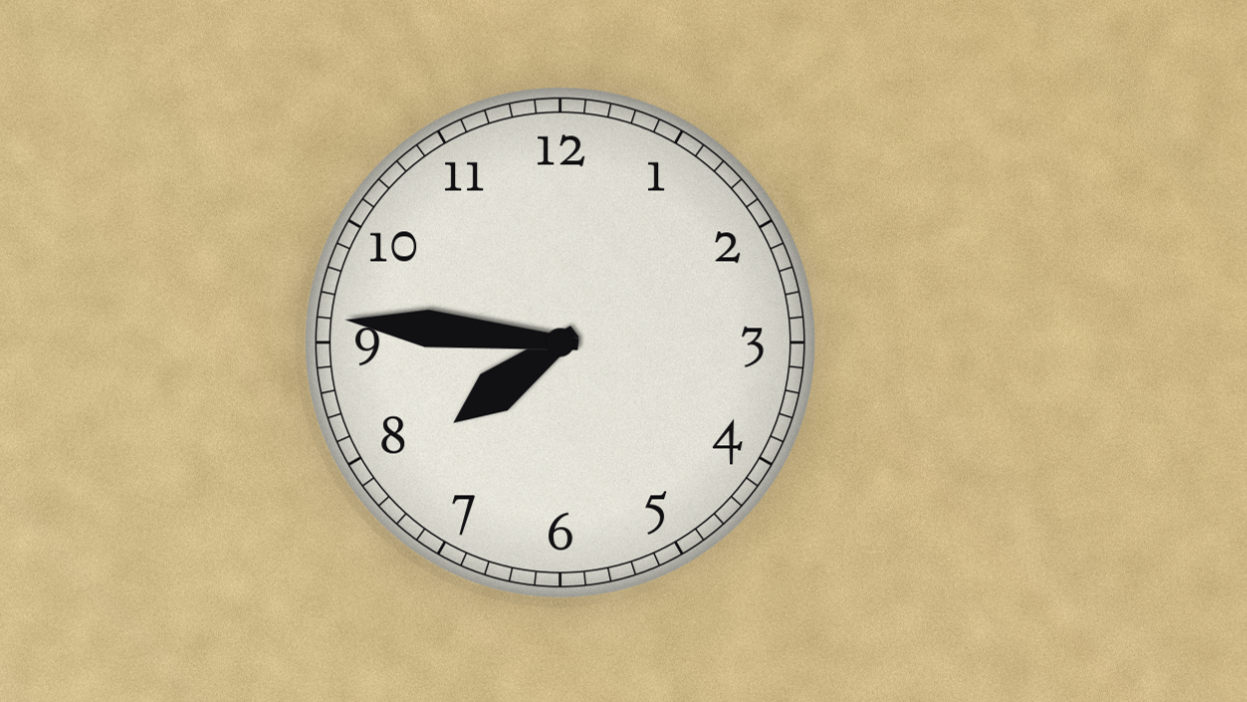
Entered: {"hour": 7, "minute": 46}
